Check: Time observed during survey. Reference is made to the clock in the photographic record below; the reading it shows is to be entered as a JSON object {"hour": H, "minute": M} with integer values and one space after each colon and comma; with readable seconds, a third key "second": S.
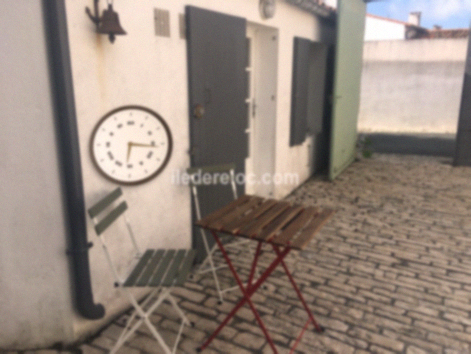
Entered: {"hour": 6, "minute": 16}
